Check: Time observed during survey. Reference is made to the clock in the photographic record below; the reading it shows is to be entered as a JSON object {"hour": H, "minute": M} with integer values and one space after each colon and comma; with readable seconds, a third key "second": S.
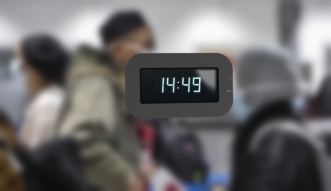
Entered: {"hour": 14, "minute": 49}
